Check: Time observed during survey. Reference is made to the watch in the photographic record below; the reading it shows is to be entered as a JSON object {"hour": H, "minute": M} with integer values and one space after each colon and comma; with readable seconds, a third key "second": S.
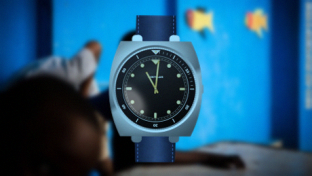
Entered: {"hour": 11, "minute": 1}
